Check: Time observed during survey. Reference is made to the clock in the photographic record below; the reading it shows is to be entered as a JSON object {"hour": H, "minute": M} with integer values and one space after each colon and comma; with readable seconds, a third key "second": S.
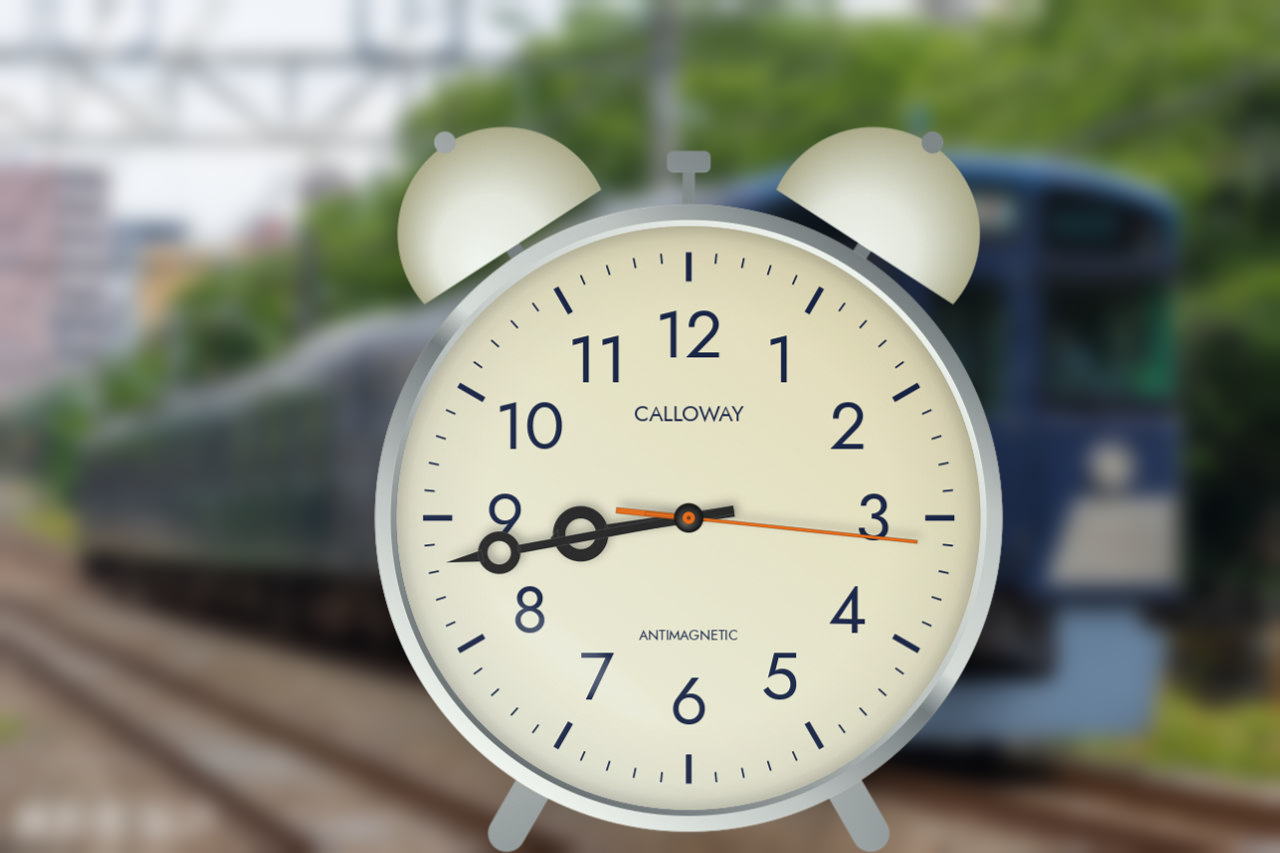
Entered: {"hour": 8, "minute": 43, "second": 16}
